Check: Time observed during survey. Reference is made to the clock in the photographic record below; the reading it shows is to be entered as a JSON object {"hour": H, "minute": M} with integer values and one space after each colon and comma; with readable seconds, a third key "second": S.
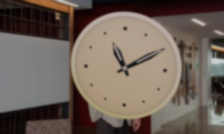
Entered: {"hour": 11, "minute": 10}
